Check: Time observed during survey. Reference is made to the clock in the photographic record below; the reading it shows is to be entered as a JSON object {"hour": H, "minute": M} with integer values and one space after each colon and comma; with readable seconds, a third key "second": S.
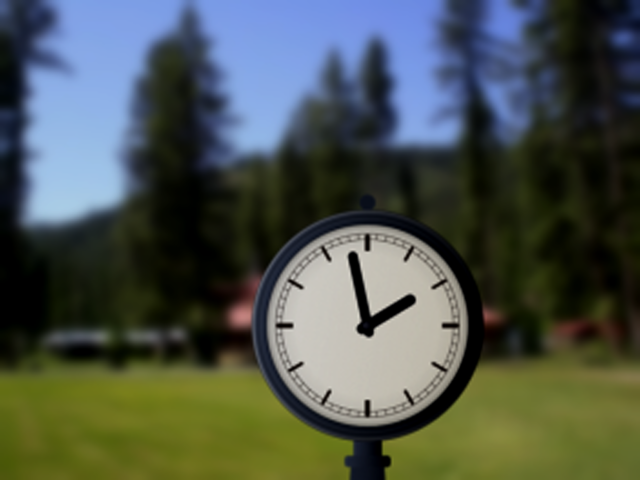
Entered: {"hour": 1, "minute": 58}
